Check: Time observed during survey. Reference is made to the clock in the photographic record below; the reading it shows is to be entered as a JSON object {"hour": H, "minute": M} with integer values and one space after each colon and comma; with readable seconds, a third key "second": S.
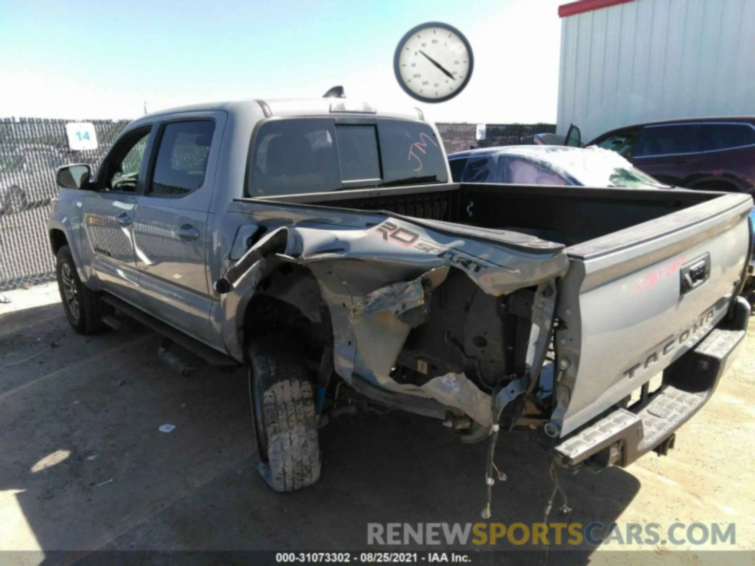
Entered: {"hour": 10, "minute": 22}
